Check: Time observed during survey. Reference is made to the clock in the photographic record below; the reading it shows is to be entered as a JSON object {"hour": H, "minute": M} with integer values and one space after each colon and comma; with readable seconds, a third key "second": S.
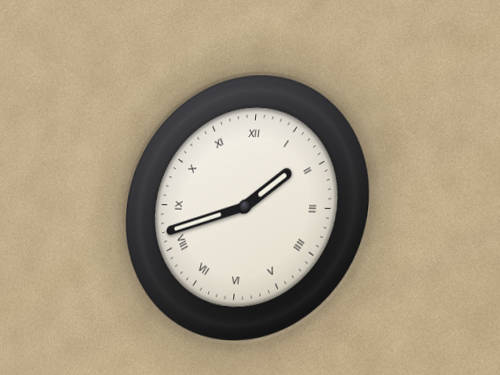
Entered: {"hour": 1, "minute": 42}
